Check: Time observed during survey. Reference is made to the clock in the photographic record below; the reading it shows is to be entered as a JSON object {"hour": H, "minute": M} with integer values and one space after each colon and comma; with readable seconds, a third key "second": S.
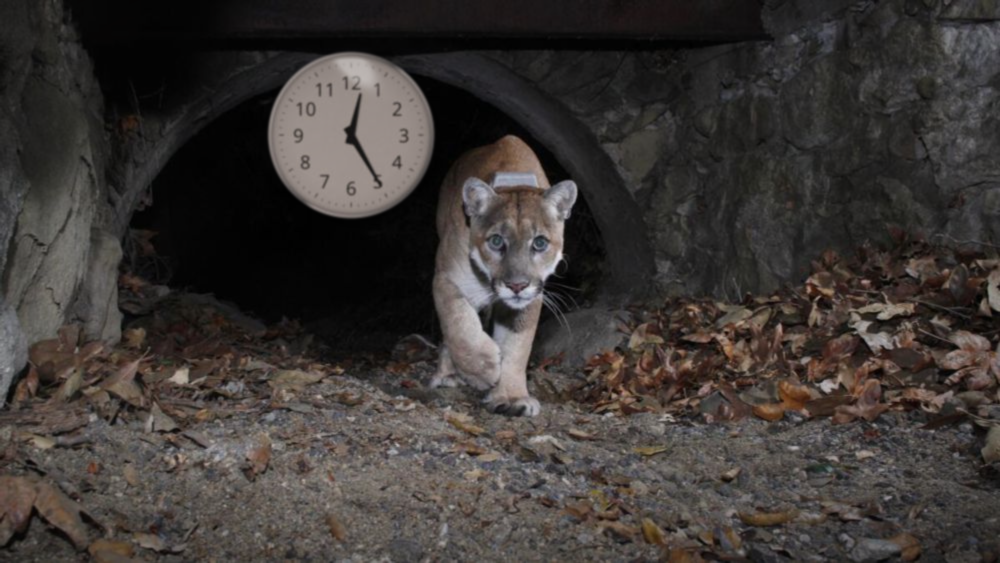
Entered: {"hour": 12, "minute": 25}
